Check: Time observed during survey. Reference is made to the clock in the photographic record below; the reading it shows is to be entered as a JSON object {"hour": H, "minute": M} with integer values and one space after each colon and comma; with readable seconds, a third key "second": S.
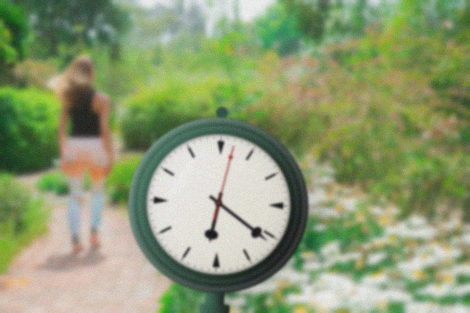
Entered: {"hour": 6, "minute": 21, "second": 2}
